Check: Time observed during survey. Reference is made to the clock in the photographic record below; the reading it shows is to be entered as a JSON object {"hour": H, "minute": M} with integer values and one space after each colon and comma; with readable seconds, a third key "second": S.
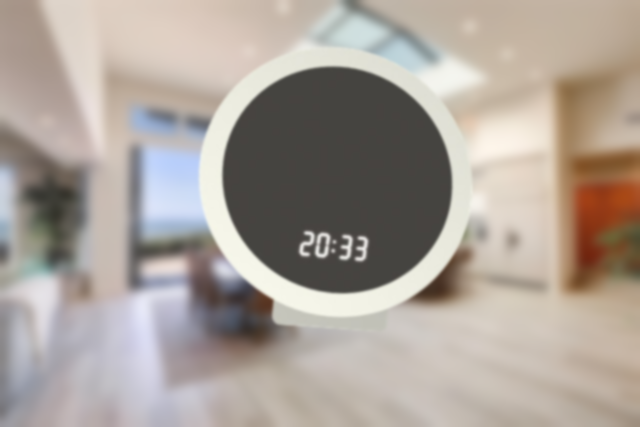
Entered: {"hour": 20, "minute": 33}
